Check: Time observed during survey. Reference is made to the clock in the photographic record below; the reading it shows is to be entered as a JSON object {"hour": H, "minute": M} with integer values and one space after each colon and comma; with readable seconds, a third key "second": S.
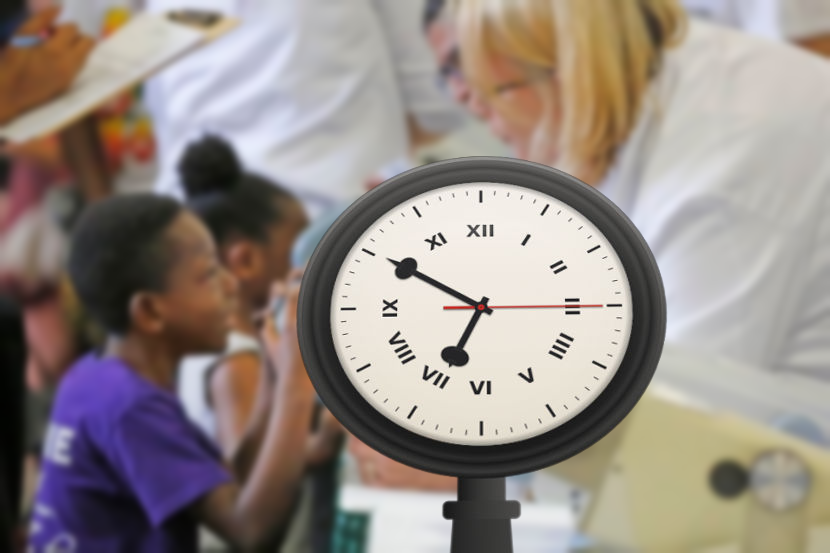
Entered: {"hour": 6, "minute": 50, "second": 15}
